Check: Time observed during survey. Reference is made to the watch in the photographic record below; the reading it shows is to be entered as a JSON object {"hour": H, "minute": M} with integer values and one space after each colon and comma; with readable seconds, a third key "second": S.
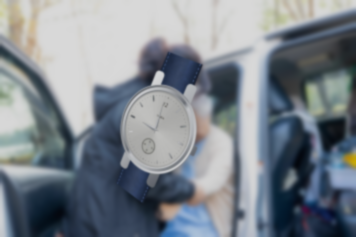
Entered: {"hour": 8, "minute": 59}
